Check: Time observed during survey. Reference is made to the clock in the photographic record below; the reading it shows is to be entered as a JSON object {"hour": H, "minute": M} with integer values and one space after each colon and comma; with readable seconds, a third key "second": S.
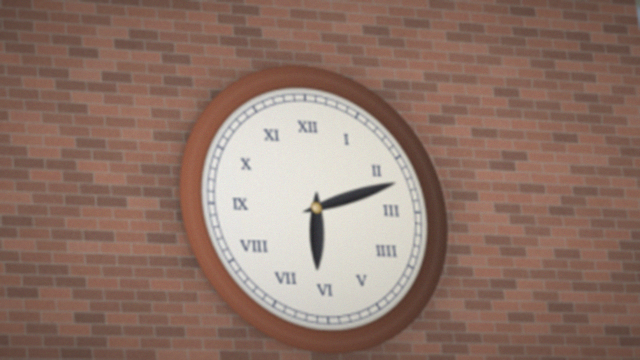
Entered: {"hour": 6, "minute": 12}
